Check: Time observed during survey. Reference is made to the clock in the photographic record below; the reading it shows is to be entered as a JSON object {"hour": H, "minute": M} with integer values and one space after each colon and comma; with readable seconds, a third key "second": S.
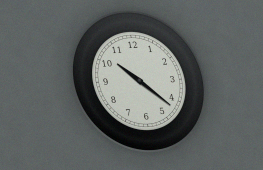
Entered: {"hour": 10, "minute": 22}
